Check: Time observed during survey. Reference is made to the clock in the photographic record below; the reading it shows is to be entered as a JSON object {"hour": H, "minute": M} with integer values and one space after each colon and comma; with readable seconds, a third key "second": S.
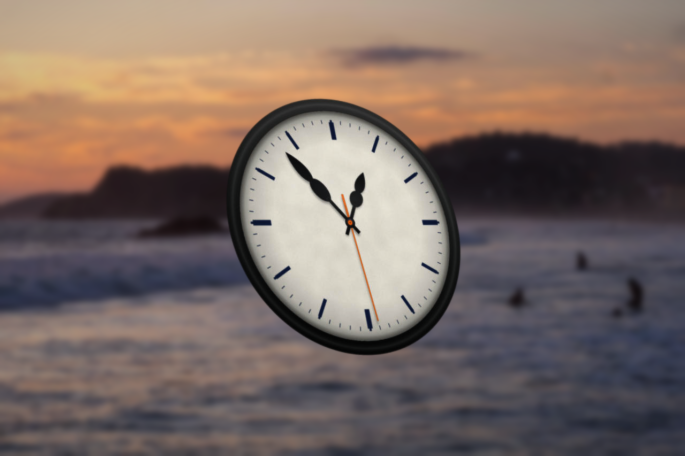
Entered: {"hour": 12, "minute": 53, "second": 29}
